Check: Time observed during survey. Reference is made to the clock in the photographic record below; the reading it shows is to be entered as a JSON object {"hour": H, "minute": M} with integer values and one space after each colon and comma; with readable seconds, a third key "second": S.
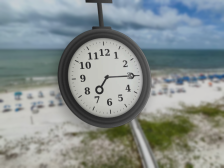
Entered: {"hour": 7, "minute": 15}
